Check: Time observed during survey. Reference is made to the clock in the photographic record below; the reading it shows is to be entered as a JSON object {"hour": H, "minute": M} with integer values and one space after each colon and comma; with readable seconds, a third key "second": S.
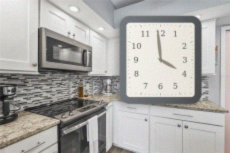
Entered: {"hour": 3, "minute": 59}
